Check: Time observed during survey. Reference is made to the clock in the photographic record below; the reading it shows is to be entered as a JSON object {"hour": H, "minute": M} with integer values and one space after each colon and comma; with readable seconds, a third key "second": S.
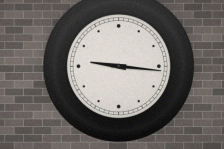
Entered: {"hour": 9, "minute": 16}
